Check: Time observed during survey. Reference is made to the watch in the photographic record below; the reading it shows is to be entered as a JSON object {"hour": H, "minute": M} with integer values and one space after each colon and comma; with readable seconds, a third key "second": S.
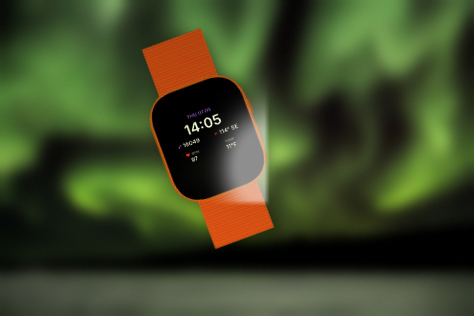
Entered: {"hour": 14, "minute": 5}
